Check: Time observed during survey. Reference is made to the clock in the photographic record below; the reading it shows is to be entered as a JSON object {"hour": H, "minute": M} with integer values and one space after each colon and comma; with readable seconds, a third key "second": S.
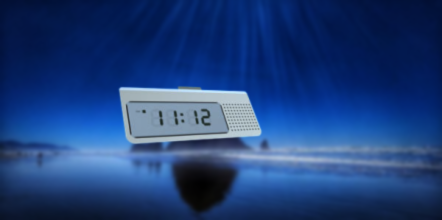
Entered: {"hour": 11, "minute": 12}
